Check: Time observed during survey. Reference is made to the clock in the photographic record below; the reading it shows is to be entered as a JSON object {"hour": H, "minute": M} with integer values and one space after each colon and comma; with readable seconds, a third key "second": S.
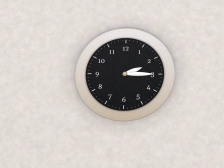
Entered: {"hour": 2, "minute": 15}
